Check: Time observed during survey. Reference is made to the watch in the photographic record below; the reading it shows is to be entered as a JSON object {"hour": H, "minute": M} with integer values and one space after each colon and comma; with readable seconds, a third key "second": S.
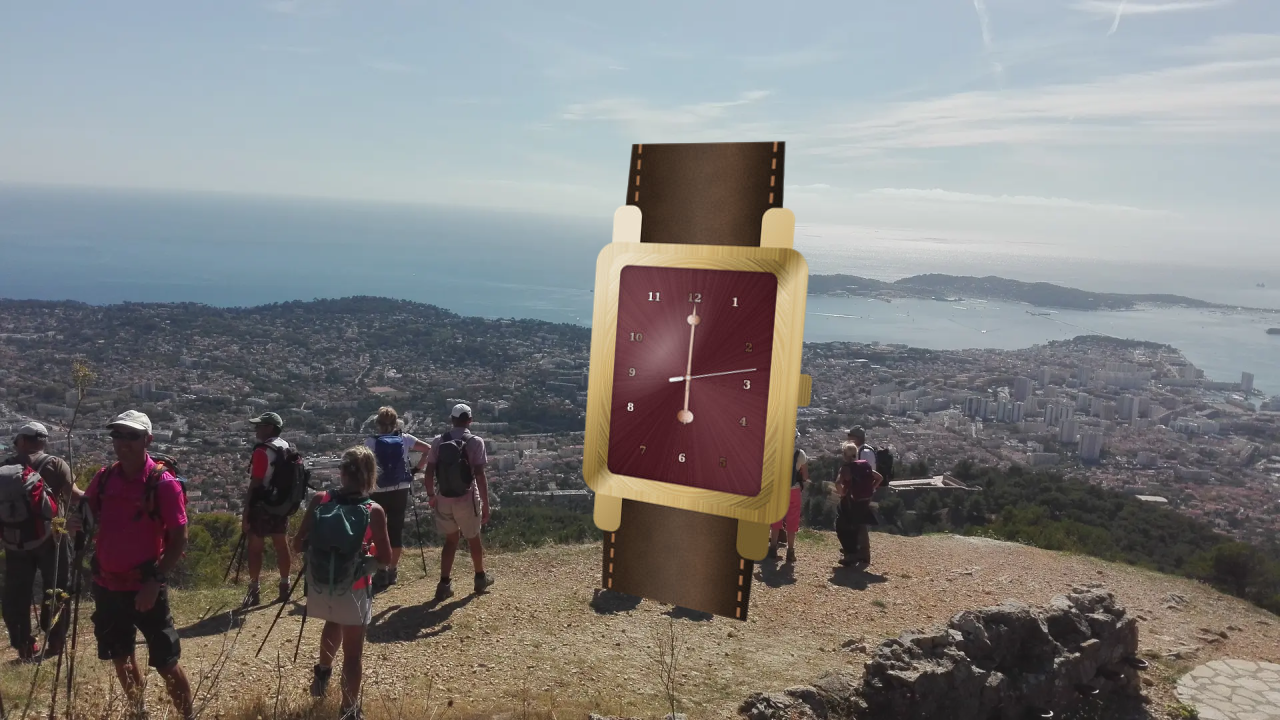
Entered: {"hour": 6, "minute": 0, "second": 13}
